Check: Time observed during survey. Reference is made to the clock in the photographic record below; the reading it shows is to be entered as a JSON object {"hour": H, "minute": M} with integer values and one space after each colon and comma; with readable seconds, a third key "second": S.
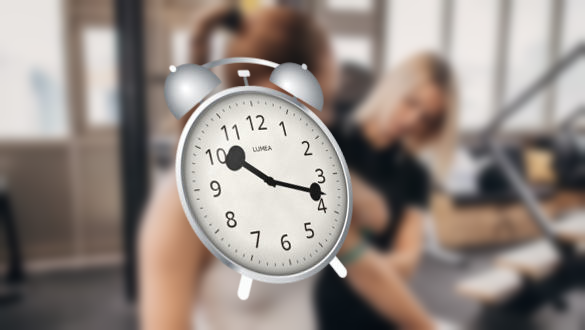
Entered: {"hour": 10, "minute": 18}
